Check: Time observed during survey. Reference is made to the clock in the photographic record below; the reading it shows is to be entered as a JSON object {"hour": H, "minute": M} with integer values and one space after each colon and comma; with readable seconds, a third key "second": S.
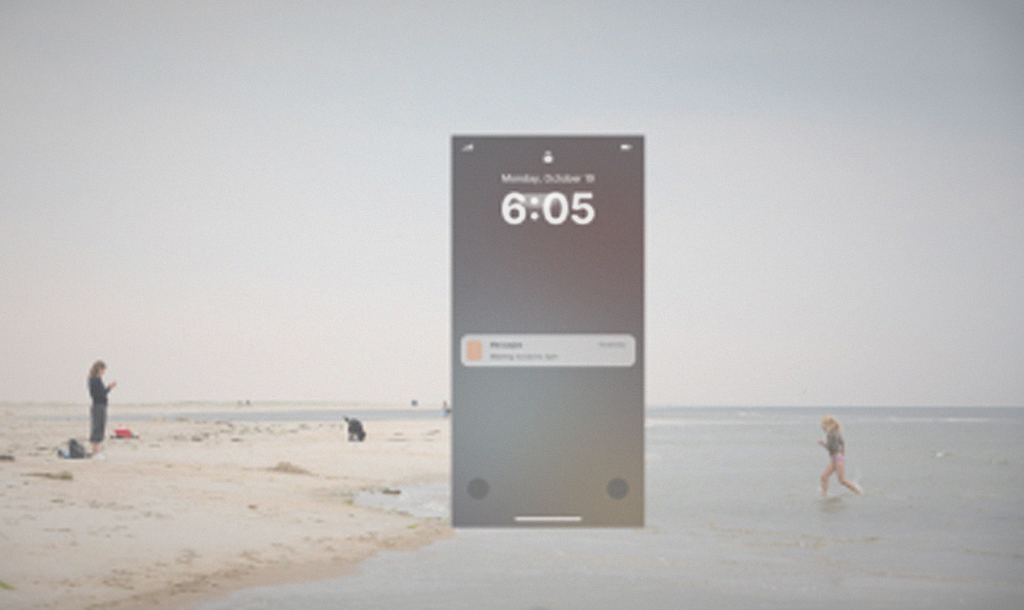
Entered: {"hour": 6, "minute": 5}
